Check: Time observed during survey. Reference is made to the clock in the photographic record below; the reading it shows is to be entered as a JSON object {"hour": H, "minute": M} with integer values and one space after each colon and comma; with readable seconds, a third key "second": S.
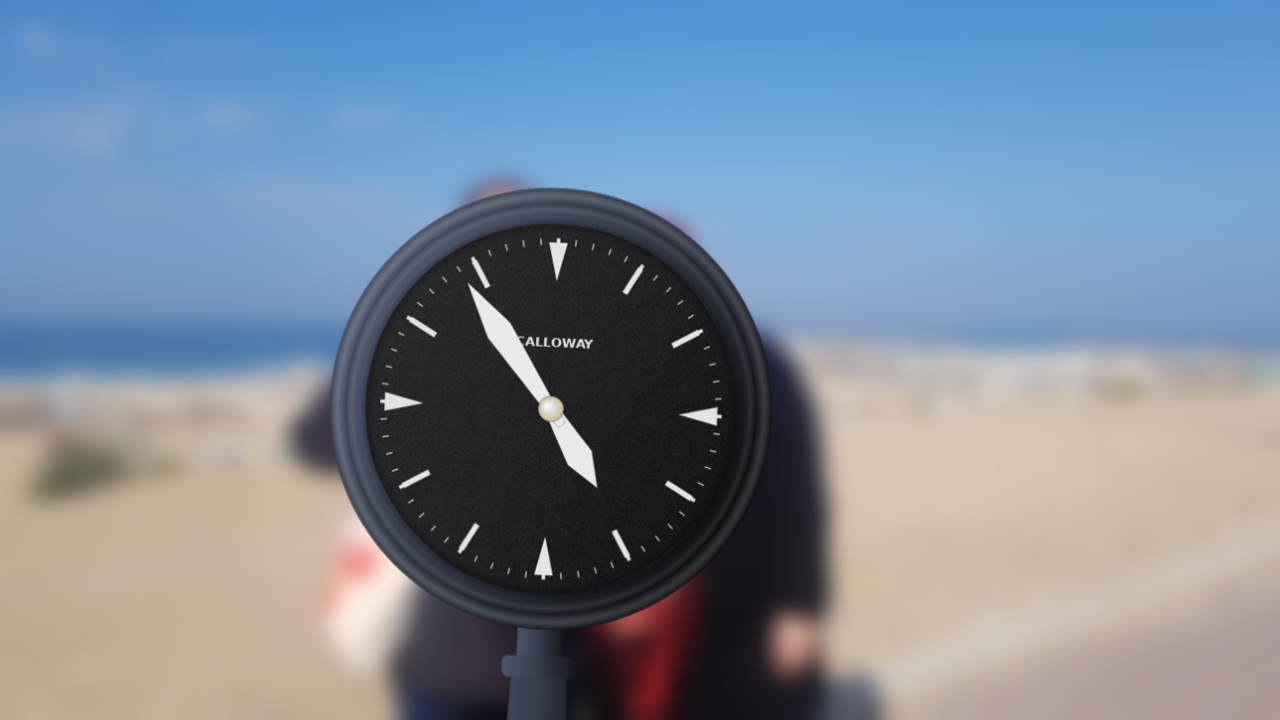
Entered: {"hour": 4, "minute": 54}
